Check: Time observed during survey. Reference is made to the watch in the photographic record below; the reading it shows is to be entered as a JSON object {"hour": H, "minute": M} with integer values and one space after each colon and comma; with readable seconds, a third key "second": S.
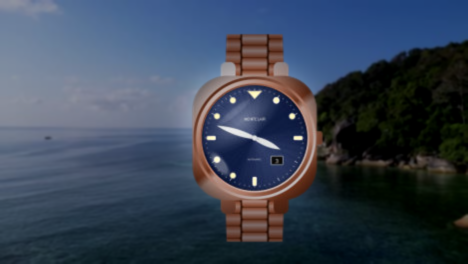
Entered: {"hour": 3, "minute": 48}
